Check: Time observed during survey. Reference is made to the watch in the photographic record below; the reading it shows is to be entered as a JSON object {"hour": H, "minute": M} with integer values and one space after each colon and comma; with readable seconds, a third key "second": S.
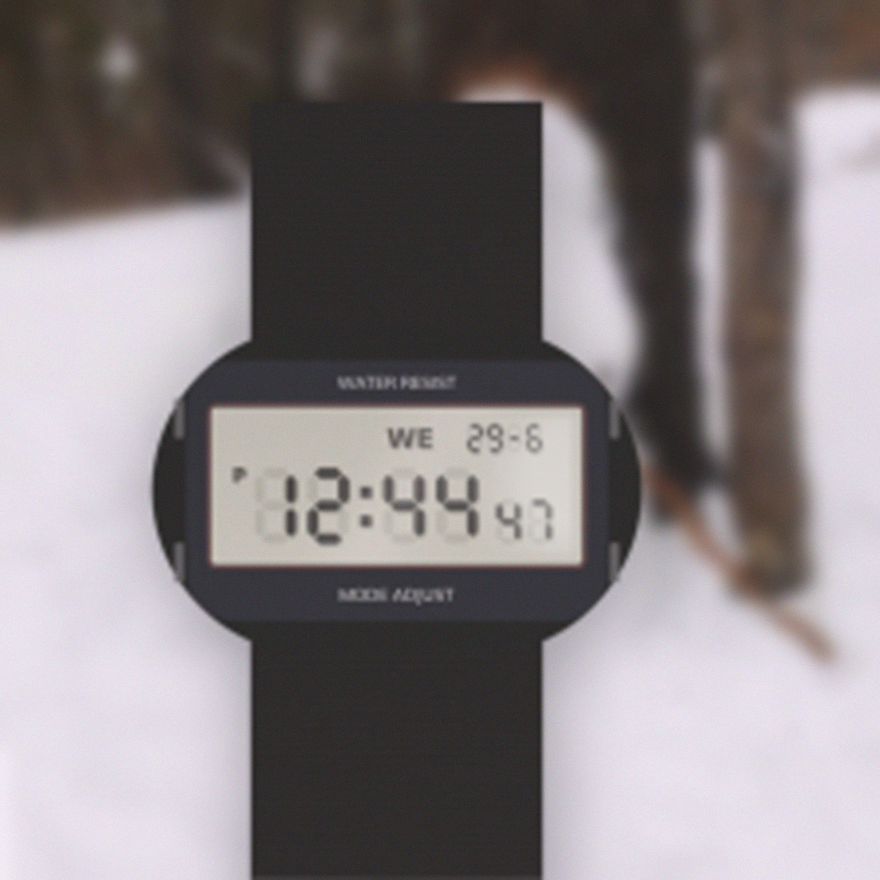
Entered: {"hour": 12, "minute": 44, "second": 47}
